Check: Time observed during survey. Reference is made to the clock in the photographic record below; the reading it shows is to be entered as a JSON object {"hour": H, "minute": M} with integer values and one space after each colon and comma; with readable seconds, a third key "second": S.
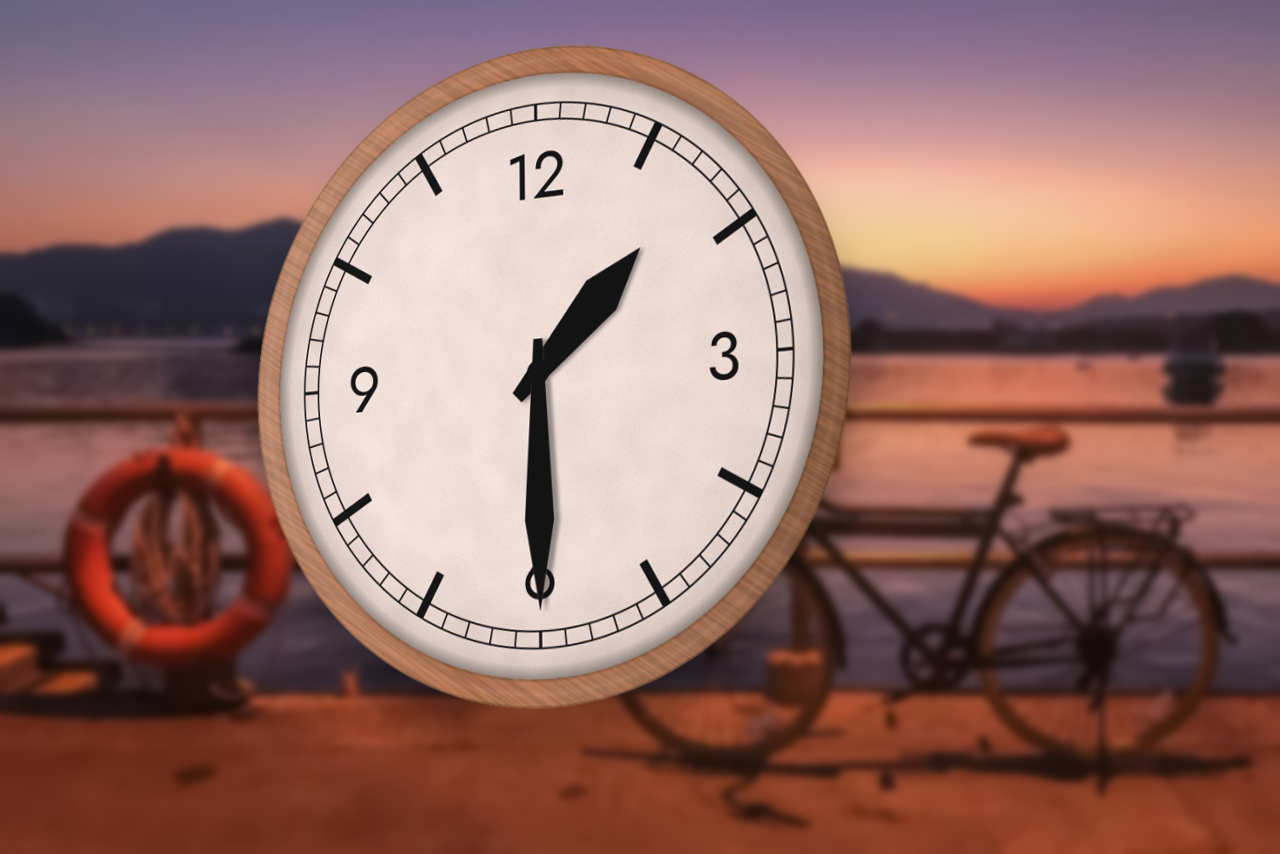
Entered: {"hour": 1, "minute": 30}
